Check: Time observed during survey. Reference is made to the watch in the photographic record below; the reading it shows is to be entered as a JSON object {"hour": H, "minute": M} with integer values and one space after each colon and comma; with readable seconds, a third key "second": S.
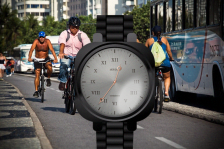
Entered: {"hour": 12, "minute": 36}
